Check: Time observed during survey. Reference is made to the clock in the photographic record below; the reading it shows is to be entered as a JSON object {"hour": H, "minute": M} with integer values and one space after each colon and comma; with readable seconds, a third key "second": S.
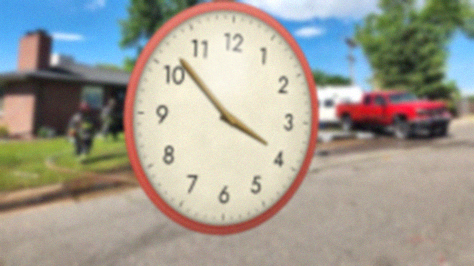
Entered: {"hour": 3, "minute": 52}
